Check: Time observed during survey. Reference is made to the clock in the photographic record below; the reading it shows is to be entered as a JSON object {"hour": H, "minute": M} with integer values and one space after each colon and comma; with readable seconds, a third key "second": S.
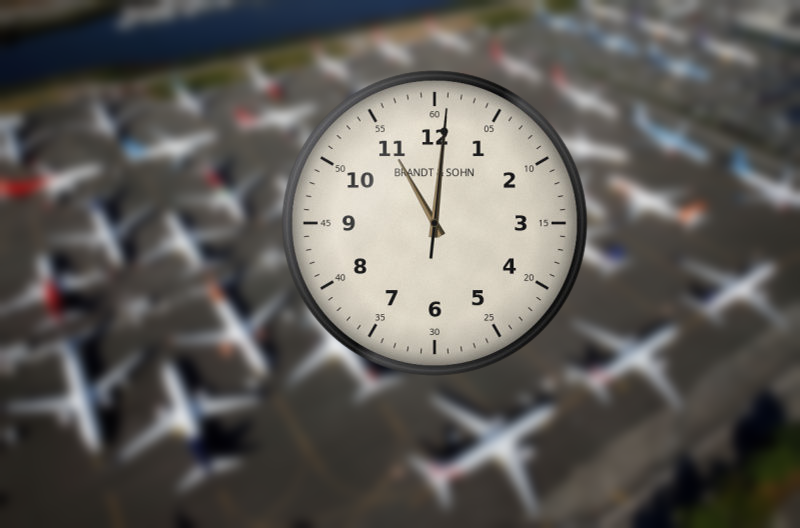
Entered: {"hour": 11, "minute": 1, "second": 1}
